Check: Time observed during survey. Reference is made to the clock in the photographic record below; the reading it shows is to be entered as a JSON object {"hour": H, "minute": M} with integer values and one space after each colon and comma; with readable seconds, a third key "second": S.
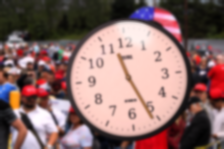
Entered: {"hour": 11, "minute": 26}
